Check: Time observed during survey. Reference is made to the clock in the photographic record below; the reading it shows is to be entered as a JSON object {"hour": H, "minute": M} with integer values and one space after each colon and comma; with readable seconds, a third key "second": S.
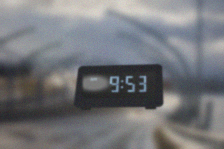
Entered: {"hour": 9, "minute": 53}
